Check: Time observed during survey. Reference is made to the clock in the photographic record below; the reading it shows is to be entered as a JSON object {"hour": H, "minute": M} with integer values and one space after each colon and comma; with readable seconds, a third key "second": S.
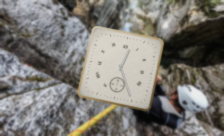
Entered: {"hour": 12, "minute": 25}
